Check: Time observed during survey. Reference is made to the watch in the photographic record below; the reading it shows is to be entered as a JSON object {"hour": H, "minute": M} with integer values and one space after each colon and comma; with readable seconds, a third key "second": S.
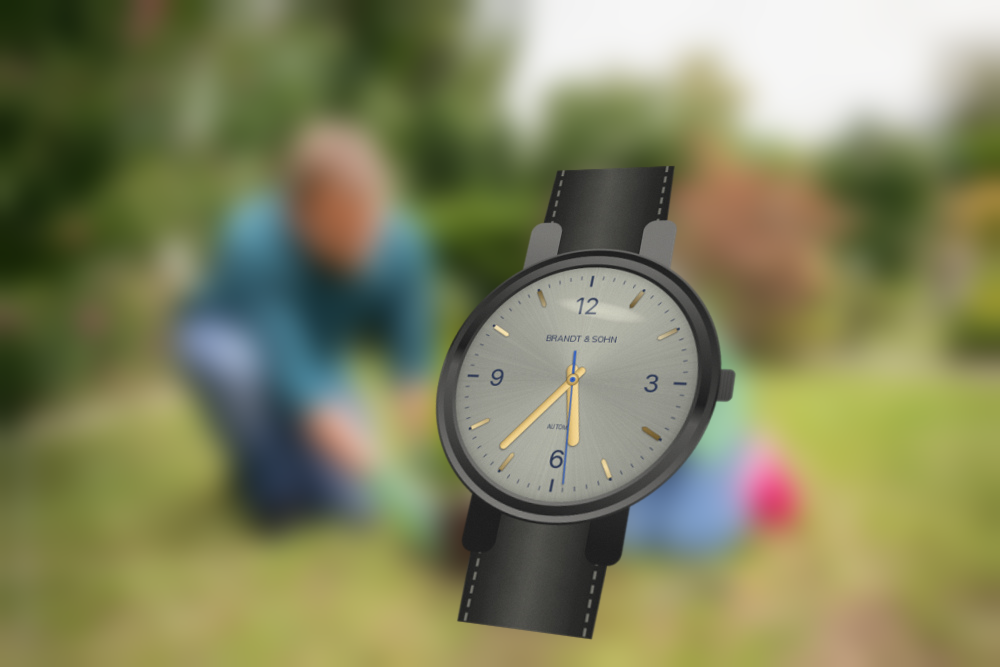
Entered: {"hour": 5, "minute": 36, "second": 29}
